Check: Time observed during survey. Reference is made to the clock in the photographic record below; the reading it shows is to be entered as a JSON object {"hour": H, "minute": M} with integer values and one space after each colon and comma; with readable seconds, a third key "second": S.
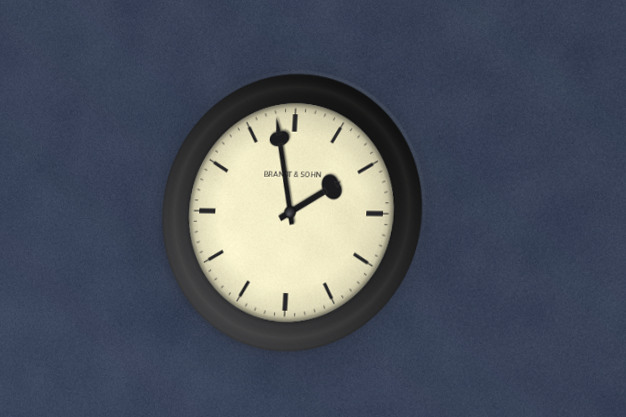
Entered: {"hour": 1, "minute": 58}
